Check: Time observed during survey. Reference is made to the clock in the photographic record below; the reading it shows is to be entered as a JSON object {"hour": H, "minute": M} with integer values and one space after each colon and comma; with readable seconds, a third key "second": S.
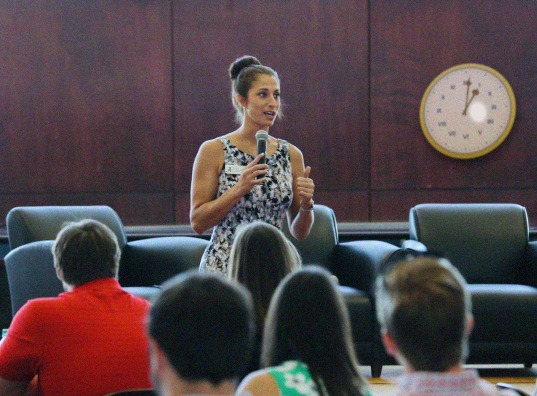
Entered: {"hour": 1, "minute": 1}
